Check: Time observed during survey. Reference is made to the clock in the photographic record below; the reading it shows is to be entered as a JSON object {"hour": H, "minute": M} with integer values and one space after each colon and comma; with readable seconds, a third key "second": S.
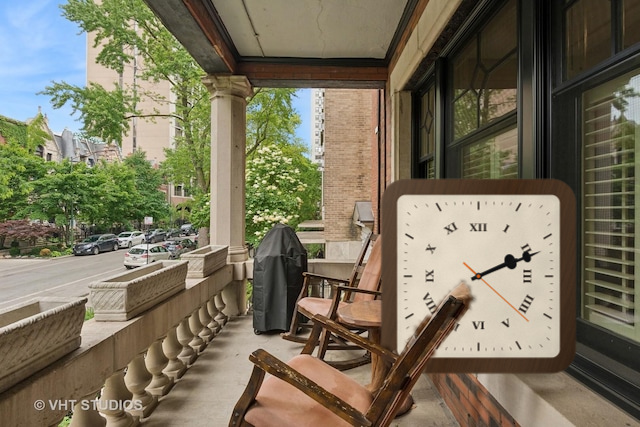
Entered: {"hour": 2, "minute": 11, "second": 22}
